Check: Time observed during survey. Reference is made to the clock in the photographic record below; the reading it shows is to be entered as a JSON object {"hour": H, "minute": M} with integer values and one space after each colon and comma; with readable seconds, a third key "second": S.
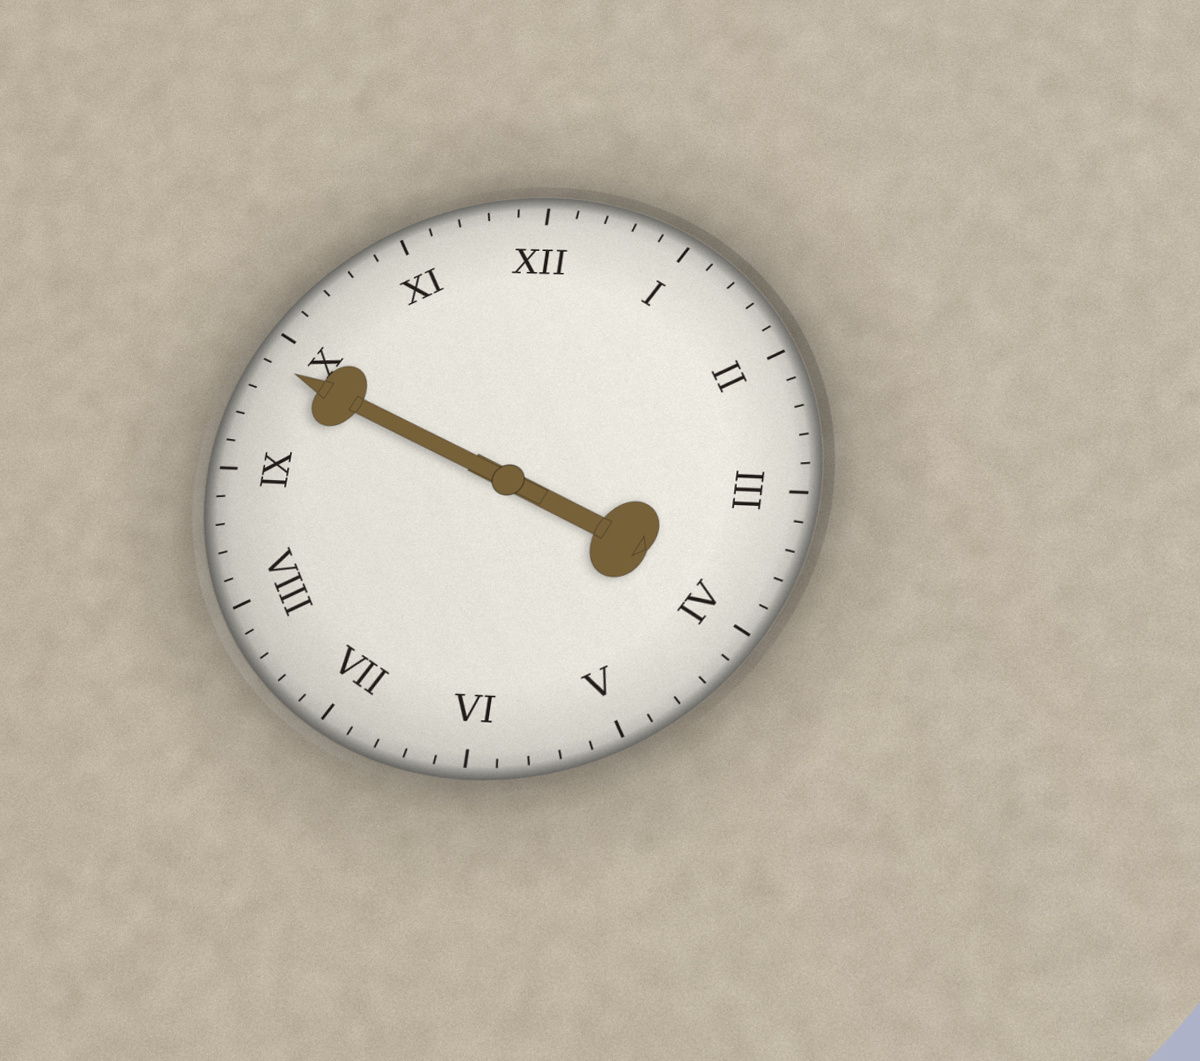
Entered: {"hour": 3, "minute": 49}
